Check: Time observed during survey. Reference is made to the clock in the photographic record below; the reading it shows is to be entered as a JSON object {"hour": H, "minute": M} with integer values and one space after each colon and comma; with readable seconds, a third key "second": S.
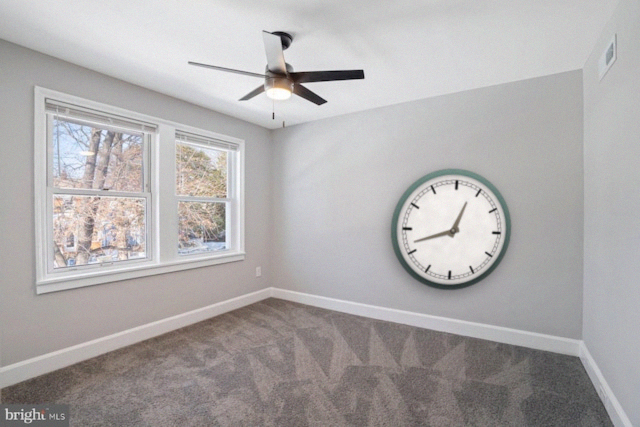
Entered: {"hour": 12, "minute": 42}
